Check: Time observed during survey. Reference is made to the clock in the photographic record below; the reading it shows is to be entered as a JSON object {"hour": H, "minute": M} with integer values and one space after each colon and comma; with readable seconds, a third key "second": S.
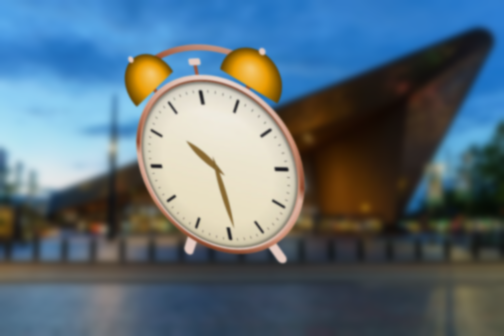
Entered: {"hour": 10, "minute": 29}
